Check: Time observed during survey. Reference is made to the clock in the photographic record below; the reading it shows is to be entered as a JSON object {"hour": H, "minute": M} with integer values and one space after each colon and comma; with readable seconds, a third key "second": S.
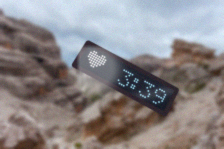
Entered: {"hour": 3, "minute": 39}
